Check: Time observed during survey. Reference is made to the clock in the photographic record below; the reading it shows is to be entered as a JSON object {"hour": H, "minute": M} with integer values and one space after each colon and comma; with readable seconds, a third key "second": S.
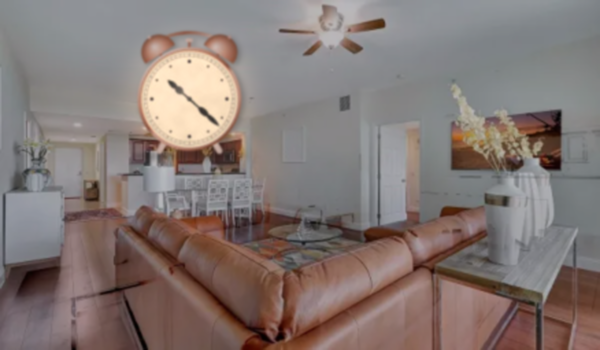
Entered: {"hour": 10, "minute": 22}
